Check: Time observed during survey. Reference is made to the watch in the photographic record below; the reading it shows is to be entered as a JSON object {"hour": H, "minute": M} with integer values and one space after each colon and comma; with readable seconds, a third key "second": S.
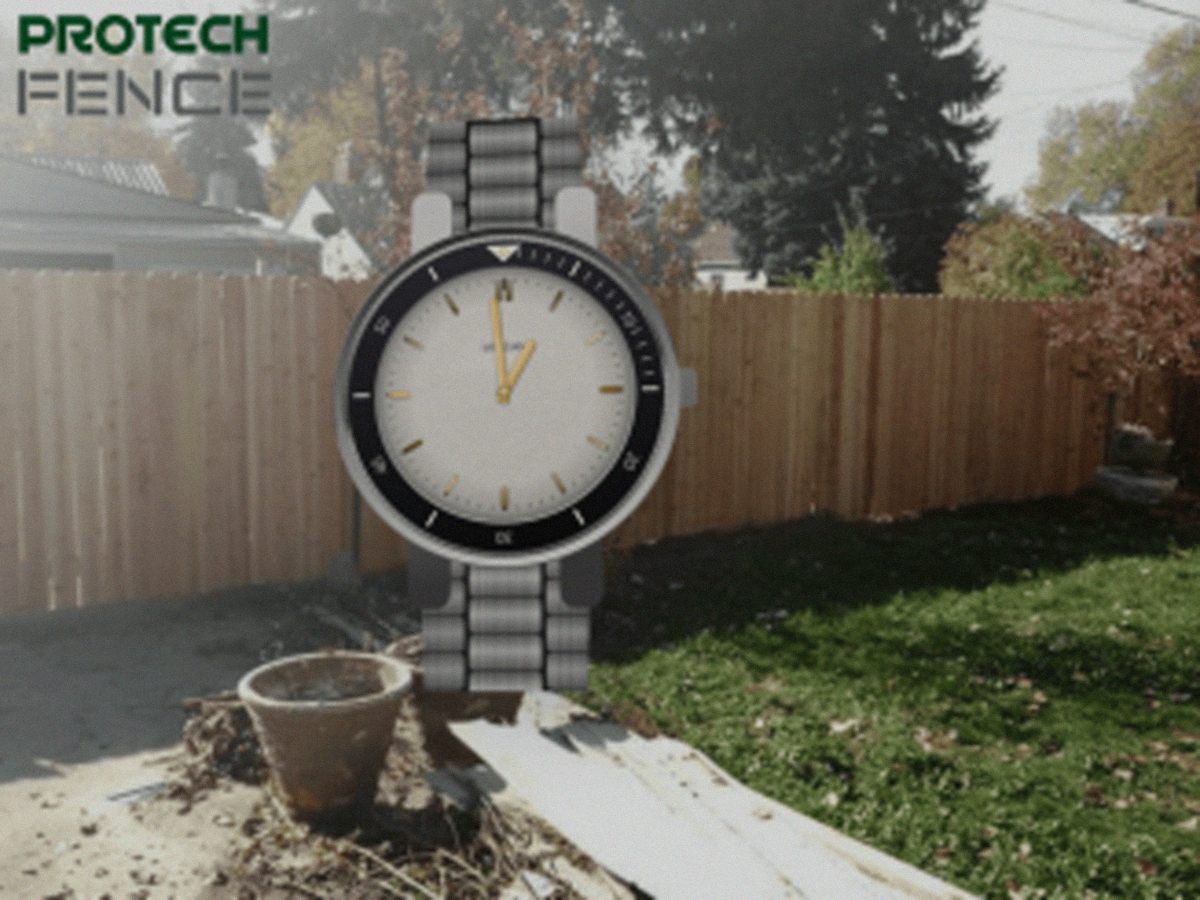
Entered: {"hour": 12, "minute": 59}
